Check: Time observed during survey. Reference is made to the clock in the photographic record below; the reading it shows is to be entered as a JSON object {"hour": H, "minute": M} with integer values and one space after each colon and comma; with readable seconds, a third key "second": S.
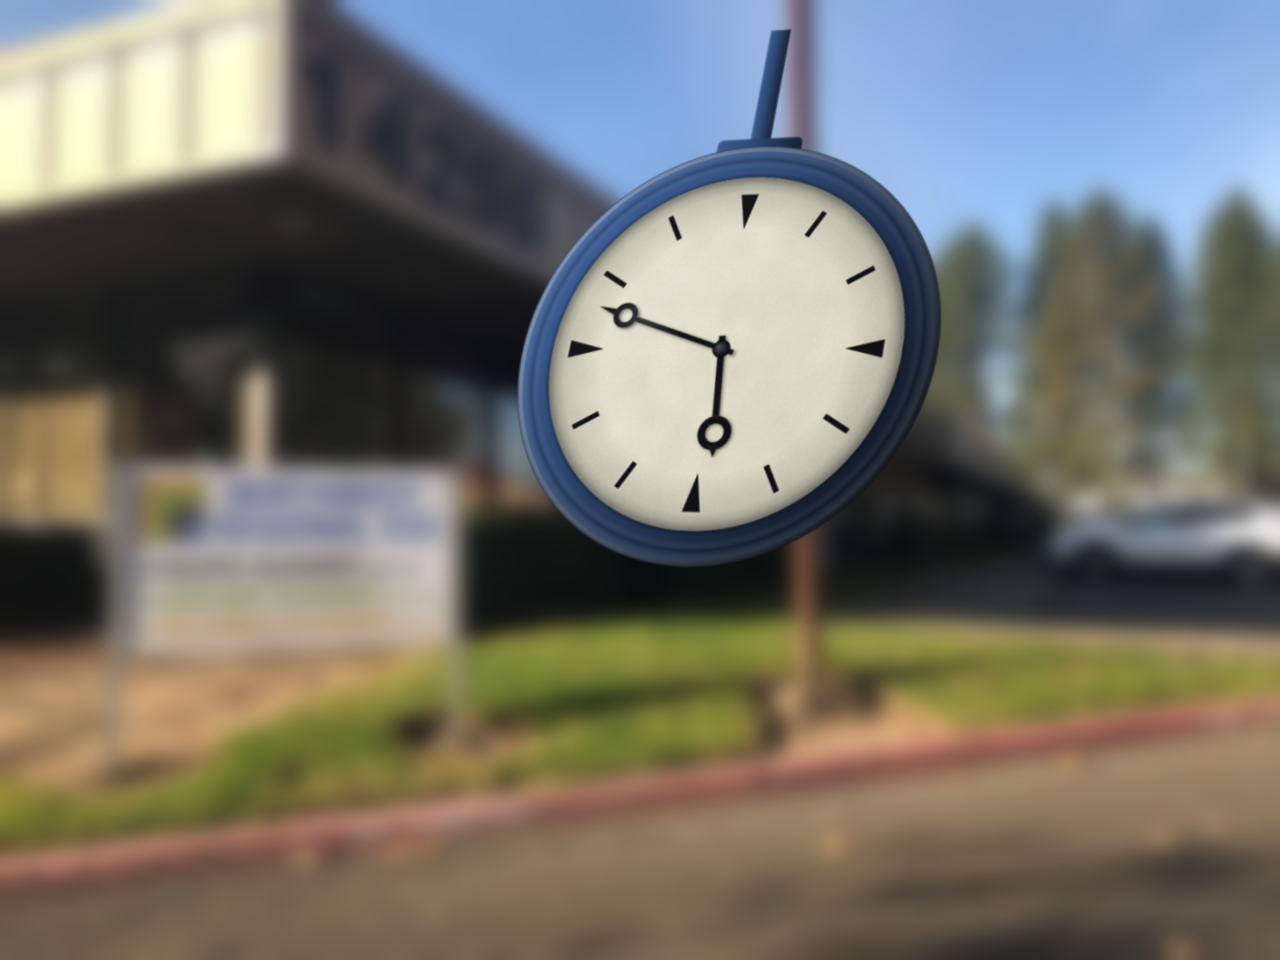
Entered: {"hour": 5, "minute": 48}
